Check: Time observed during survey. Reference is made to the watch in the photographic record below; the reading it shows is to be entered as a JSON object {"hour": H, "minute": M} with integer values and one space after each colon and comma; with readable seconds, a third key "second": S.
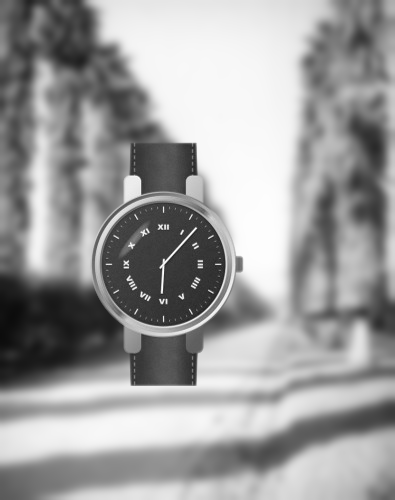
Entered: {"hour": 6, "minute": 7}
